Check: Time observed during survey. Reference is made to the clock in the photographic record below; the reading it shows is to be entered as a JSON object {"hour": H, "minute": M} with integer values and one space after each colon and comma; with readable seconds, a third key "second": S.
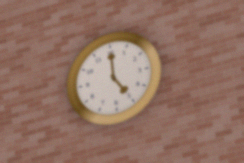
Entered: {"hour": 5, "minute": 0}
